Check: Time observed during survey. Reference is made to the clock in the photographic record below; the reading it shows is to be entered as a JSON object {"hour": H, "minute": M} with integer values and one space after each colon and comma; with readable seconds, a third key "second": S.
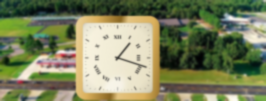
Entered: {"hour": 1, "minute": 18}
